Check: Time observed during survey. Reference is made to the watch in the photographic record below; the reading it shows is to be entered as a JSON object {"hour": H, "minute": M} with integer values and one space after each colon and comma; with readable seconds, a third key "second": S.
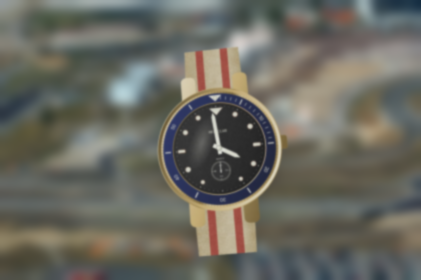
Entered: {"hour": 3, "minute": 59}
